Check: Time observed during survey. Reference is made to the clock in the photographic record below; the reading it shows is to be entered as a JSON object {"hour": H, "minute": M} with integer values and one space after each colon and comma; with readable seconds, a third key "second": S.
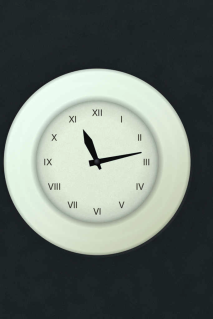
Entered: {"hour": 11, "minute": 13}
